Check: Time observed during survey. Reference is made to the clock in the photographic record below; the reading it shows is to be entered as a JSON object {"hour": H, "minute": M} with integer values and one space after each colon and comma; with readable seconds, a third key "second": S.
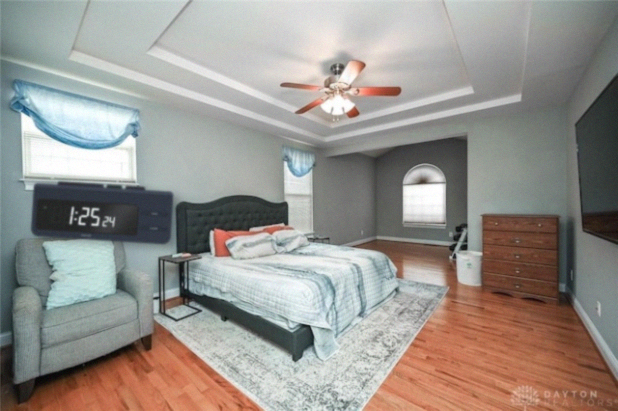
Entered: {"hour": 1, "minute": 25}
